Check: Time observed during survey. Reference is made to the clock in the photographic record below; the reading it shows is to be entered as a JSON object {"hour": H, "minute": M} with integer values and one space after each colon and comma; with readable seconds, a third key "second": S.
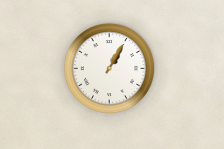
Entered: {"hour": 1, "minute": 5}
